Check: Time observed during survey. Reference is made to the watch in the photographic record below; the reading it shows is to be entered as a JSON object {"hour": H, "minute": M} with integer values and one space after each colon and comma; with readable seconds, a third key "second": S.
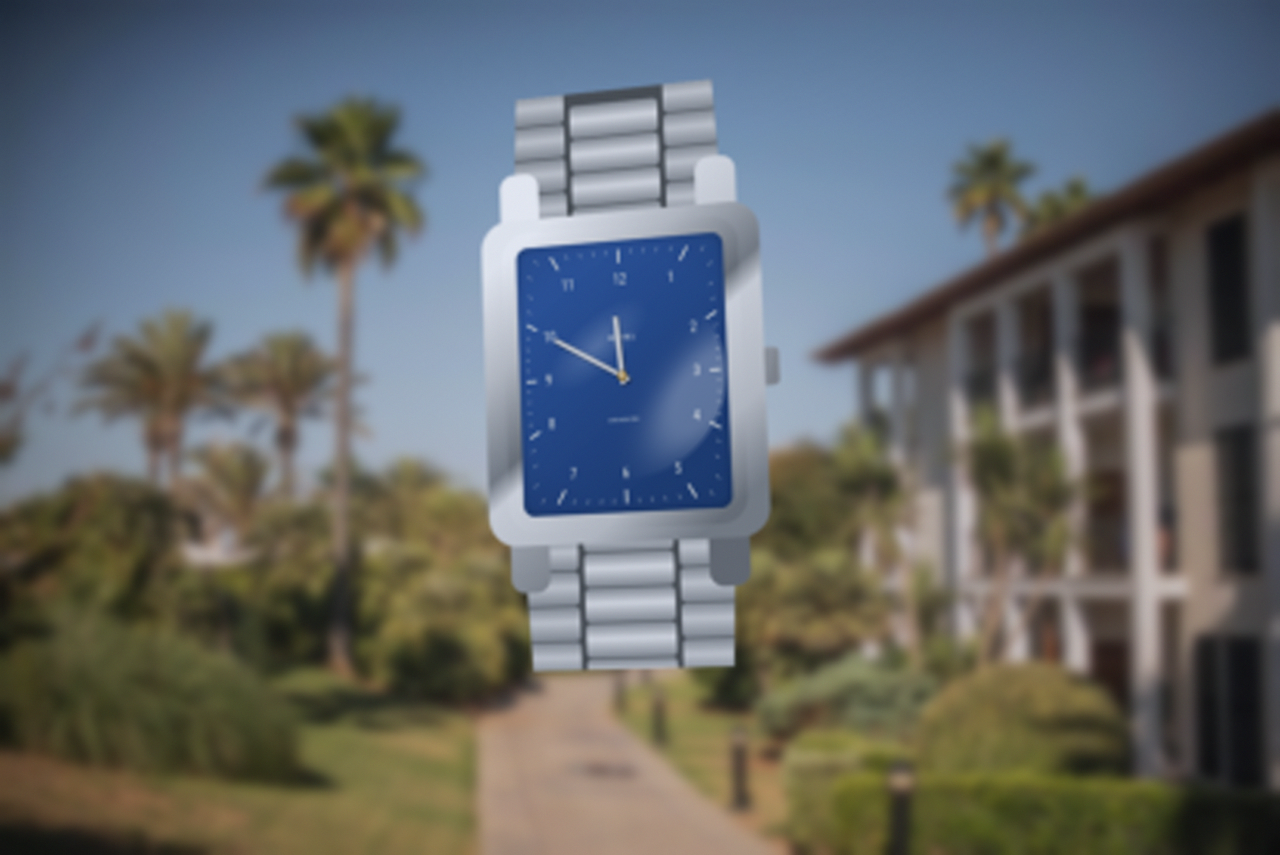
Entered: {"hour": 11, "minute": 50}
